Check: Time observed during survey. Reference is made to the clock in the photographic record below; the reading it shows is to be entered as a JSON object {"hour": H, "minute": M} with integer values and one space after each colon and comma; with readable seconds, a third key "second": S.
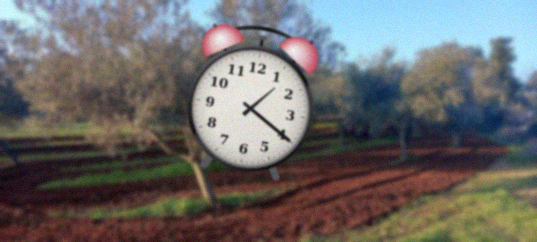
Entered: {"hour": 1, "minute": 20}
